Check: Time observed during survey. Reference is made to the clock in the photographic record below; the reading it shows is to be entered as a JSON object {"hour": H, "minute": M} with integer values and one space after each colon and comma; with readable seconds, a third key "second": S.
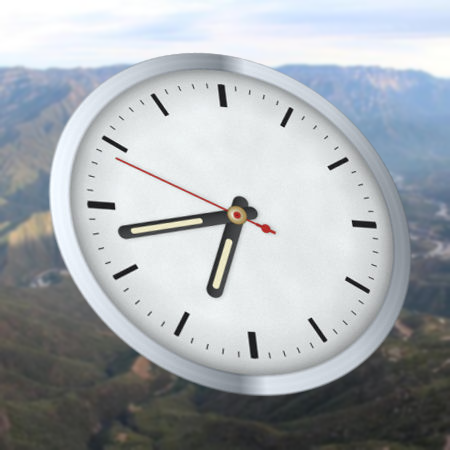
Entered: {"hour": 6, "minute": 42, "second": 49}
